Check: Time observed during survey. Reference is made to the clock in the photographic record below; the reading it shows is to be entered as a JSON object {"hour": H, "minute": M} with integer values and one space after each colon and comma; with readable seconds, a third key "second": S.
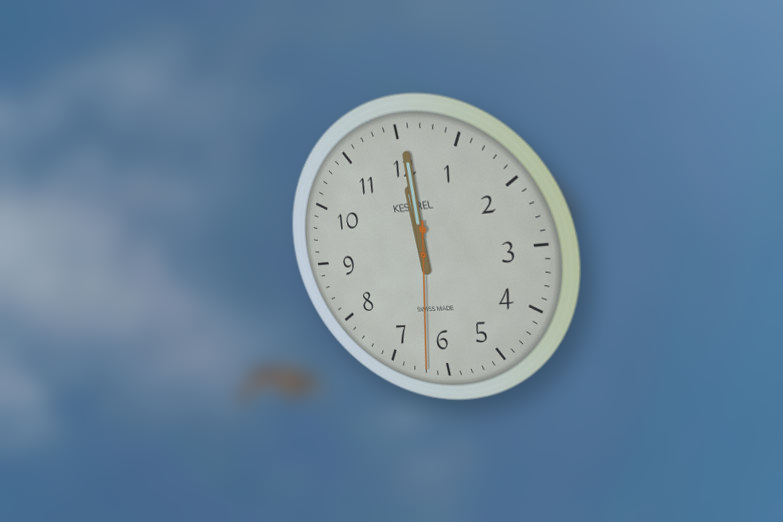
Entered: {"hour": 12, "minute": 0, "second": 32}
